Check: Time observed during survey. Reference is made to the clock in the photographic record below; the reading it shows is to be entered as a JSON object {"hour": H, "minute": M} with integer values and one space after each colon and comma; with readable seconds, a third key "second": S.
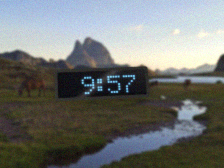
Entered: {"hour": 9, "minute": 57}
